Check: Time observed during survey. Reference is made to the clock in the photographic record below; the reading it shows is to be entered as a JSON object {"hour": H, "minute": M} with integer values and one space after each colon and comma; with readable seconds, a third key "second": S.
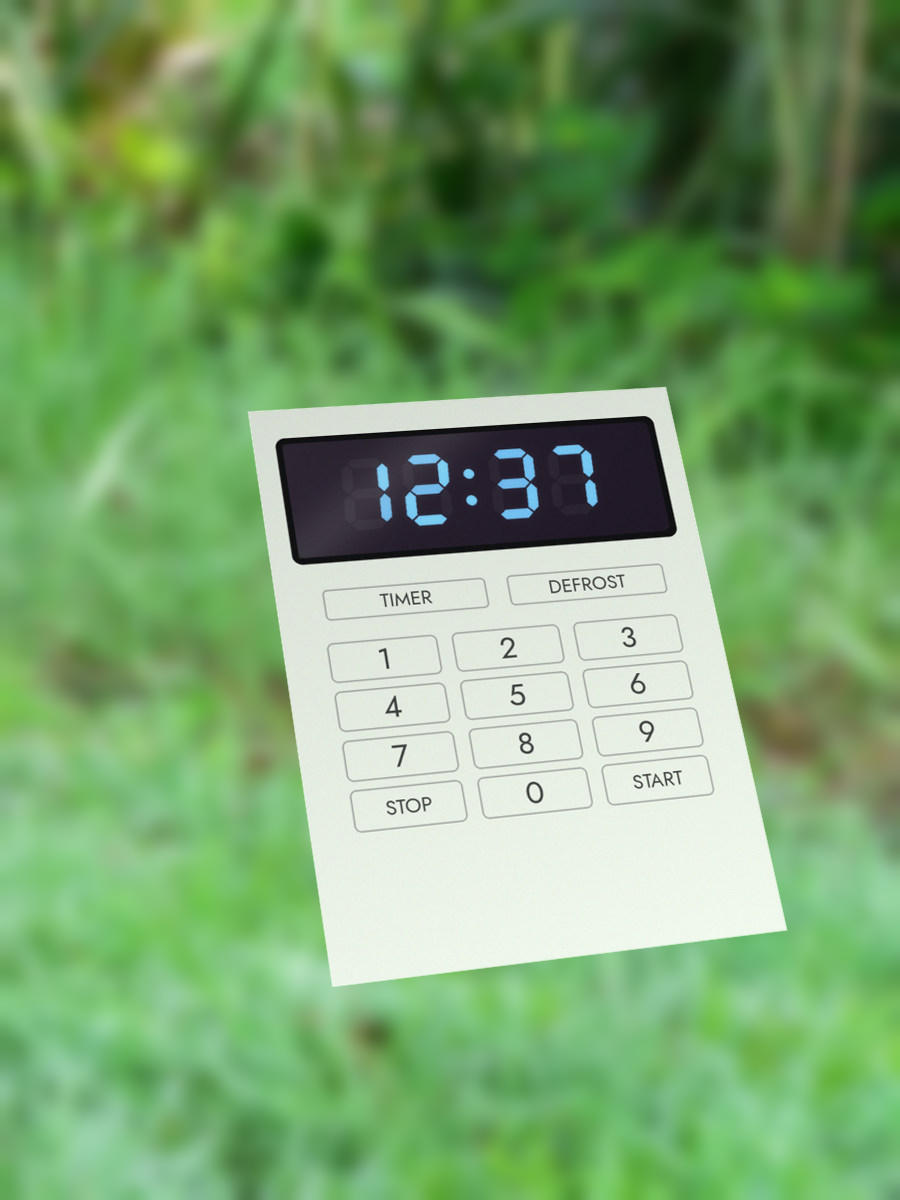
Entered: {"hour": 12, "minute": 37}
